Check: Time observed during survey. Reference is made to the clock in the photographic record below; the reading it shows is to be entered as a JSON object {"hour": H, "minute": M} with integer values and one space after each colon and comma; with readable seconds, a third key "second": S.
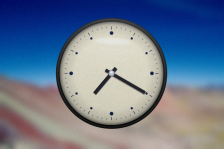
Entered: {"hour": 7, "minute": 20}
